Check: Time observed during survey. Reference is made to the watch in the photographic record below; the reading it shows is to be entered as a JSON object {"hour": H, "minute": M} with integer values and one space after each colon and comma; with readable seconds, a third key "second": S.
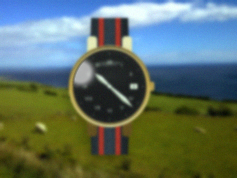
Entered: {"hour": 10, "minute": 22}
